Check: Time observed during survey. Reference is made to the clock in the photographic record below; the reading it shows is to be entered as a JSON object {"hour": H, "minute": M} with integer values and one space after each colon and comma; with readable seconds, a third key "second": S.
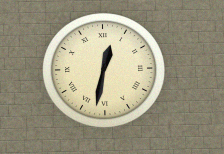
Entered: {"hour": 12, "minute": 32}
